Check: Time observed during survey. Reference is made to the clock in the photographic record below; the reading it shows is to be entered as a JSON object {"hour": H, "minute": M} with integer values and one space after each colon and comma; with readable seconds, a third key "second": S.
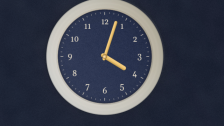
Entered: {"hour": 4, "minute": 3}
